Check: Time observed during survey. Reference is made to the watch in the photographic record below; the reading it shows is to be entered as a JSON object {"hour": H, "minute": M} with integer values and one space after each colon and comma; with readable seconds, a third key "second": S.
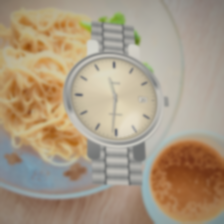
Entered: {"hour": 11, "minute": 31}
